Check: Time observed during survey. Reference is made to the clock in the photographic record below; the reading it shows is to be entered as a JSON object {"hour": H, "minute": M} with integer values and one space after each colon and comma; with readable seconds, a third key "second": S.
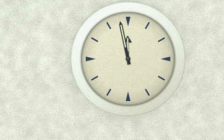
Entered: {"hour": 11, "minute": 58}
